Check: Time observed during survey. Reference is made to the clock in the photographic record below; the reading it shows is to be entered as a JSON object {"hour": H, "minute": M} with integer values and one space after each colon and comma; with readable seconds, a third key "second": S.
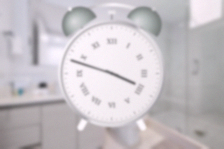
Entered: {"hour": 3, "minute": 48}
